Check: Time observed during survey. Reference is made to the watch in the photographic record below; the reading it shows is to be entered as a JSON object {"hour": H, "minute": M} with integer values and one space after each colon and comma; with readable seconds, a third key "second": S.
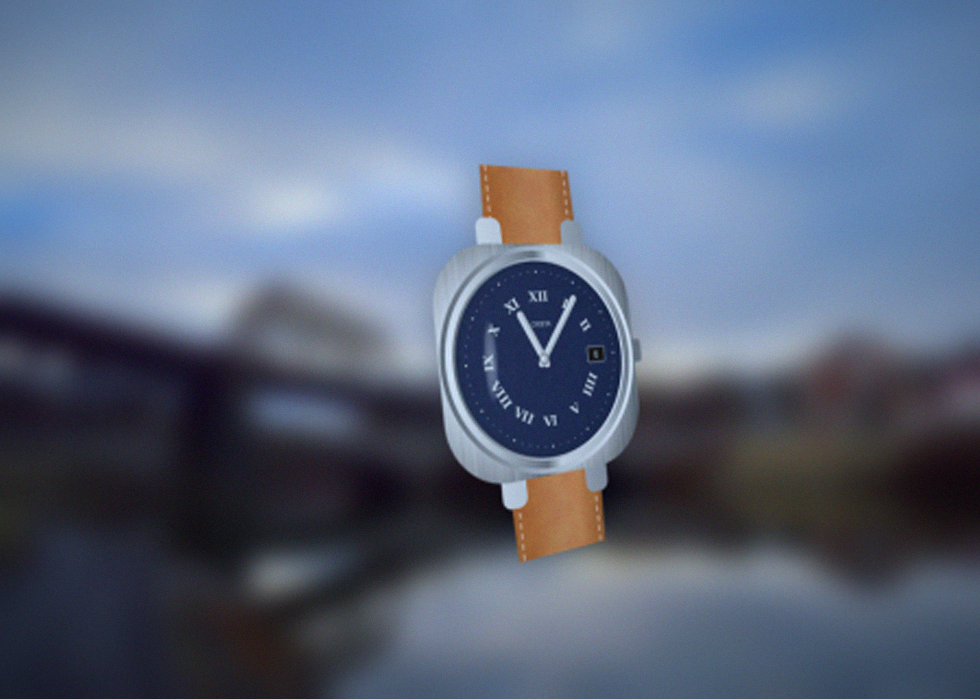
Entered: {"hour": 11, "minute": 6}
